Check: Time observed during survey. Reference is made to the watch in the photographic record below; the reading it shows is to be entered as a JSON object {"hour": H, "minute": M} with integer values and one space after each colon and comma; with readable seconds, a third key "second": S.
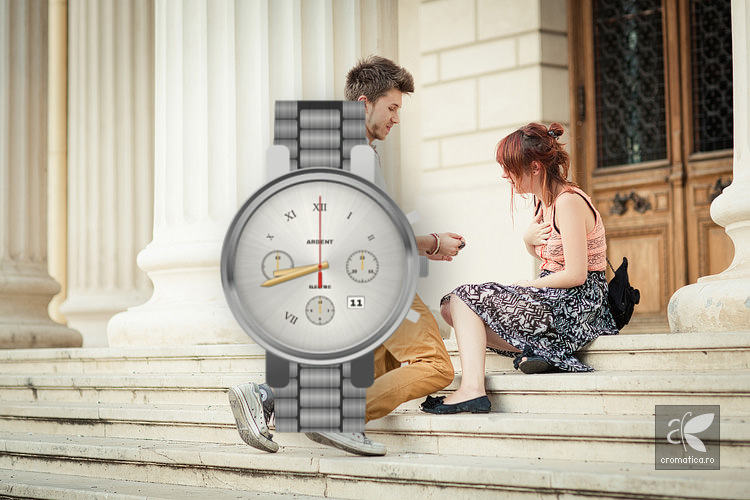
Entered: {"hour": 8, "minute": 42}
